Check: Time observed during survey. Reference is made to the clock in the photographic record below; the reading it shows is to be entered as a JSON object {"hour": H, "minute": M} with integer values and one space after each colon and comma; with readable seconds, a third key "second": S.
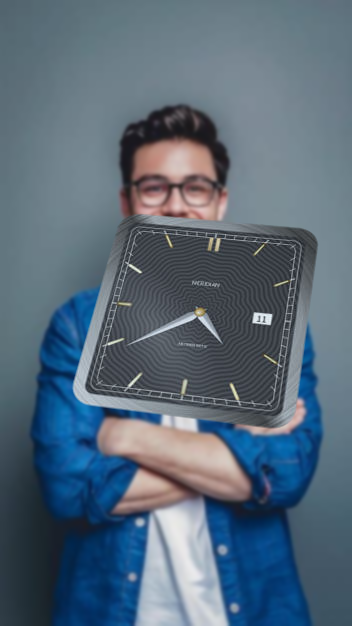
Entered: {"hour": 4, "minute": 39}
